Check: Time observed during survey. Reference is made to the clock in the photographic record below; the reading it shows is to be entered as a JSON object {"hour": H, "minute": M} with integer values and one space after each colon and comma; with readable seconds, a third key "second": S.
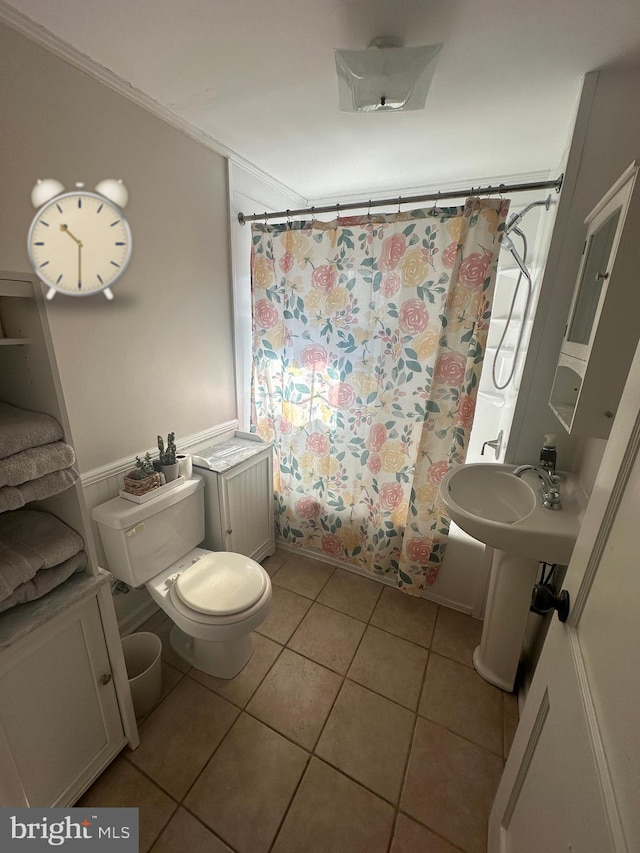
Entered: {"hour": 10, "minute": 30}
